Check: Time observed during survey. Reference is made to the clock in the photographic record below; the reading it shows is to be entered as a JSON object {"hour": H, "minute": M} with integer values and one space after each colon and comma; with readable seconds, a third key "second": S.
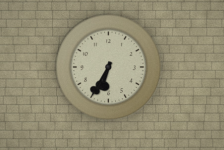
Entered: {"hour": 6, "minute": 35}
